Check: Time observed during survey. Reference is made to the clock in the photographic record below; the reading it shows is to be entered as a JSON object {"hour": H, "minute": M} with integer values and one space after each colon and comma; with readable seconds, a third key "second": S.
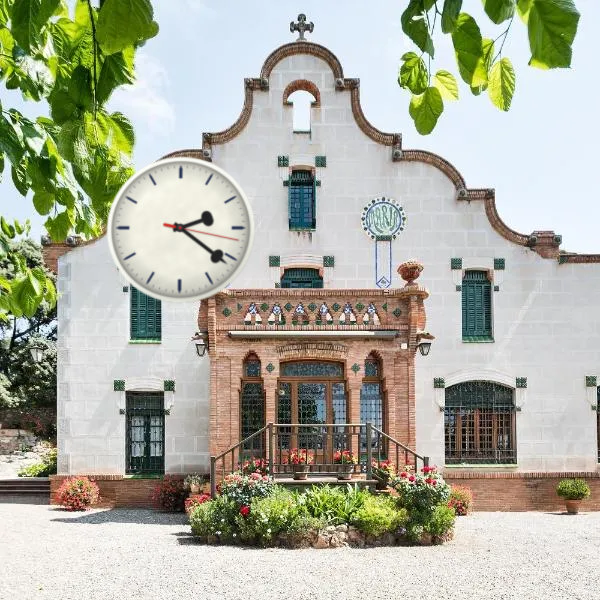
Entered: {"hour": 2, "minute": 21, "second": 17}
